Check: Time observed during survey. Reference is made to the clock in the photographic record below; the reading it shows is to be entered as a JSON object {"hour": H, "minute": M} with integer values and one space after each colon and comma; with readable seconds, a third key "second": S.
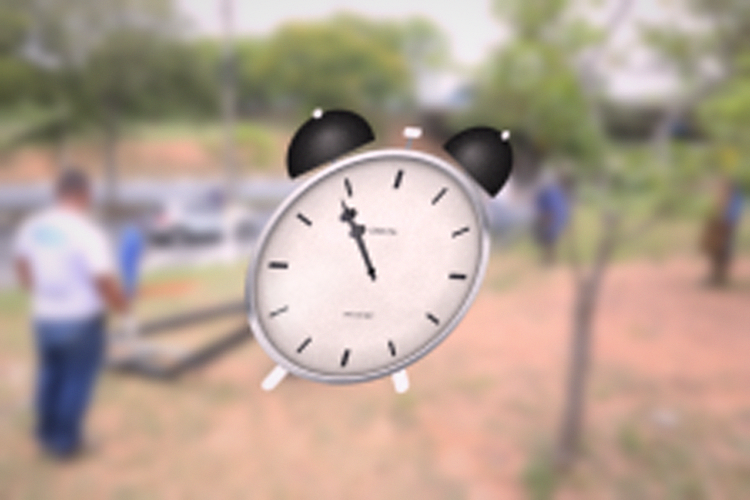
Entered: {"hour": 10, "minute": 54}
